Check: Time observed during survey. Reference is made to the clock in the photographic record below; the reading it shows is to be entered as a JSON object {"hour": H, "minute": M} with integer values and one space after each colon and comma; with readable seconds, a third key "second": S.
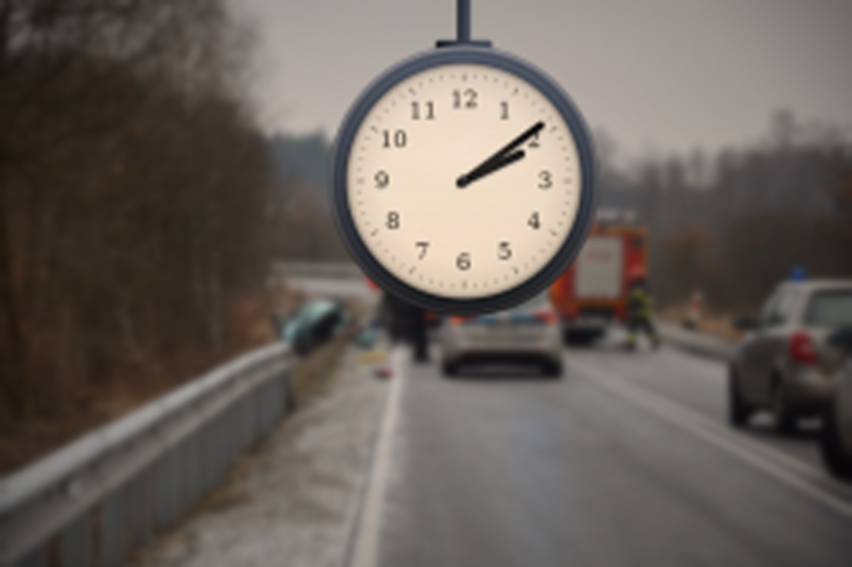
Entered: {"hour": 2, "minute": 9}
